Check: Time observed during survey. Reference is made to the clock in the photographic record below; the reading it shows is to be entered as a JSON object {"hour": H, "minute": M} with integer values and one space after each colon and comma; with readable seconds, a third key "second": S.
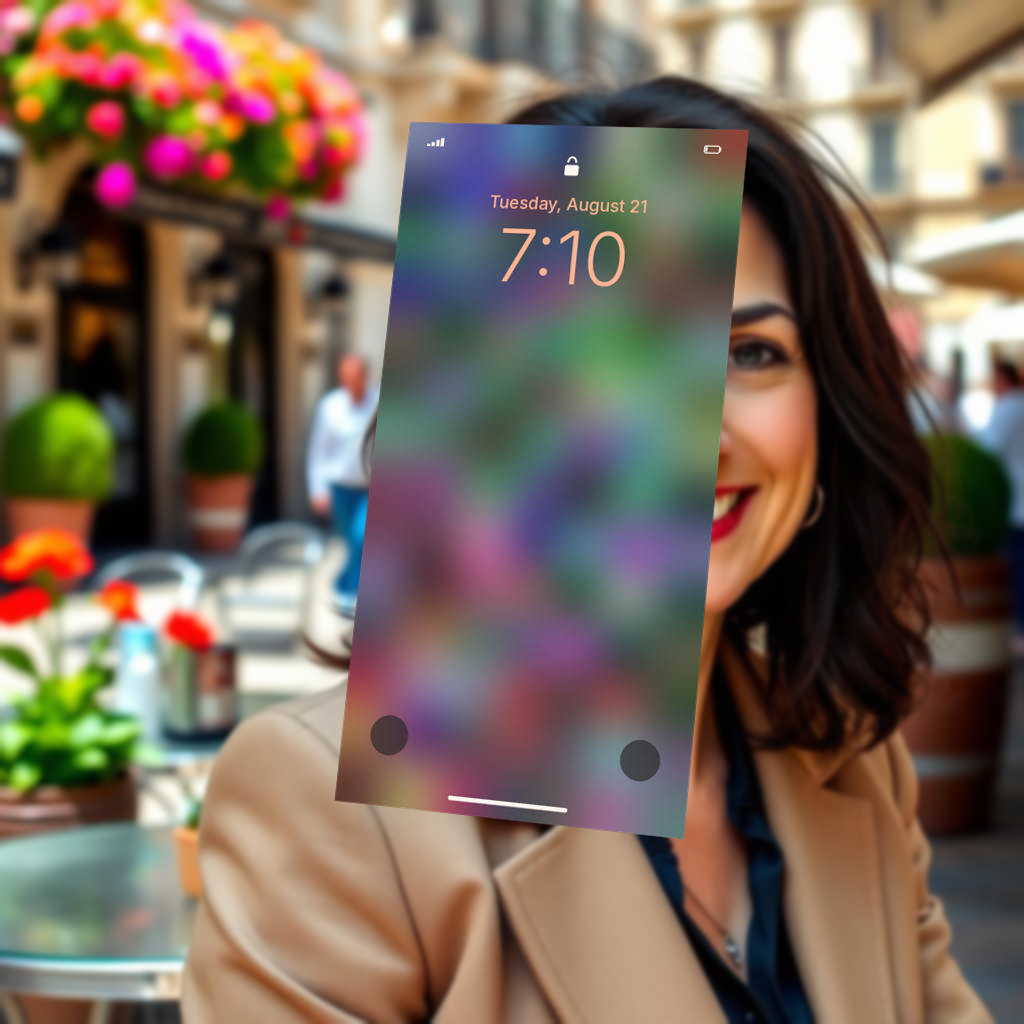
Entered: {"hour": 7, "minute": 10}
